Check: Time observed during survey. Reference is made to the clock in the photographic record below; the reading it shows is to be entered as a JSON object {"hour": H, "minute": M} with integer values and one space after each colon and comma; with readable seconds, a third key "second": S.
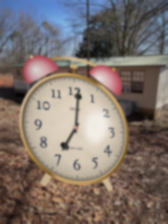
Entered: {"hour": 7, "minute": 1}
